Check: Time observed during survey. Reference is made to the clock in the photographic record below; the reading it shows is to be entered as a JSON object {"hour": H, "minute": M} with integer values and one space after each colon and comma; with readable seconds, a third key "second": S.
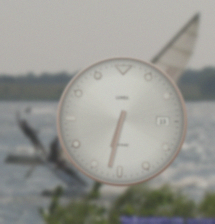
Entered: {"hour": 6, "minute": 32}
